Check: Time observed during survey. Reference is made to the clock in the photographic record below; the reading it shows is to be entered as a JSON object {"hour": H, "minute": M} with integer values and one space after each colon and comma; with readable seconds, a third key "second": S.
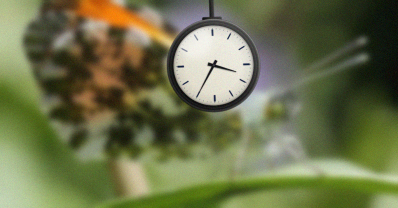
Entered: {"hour": 3, "minute": 35}
